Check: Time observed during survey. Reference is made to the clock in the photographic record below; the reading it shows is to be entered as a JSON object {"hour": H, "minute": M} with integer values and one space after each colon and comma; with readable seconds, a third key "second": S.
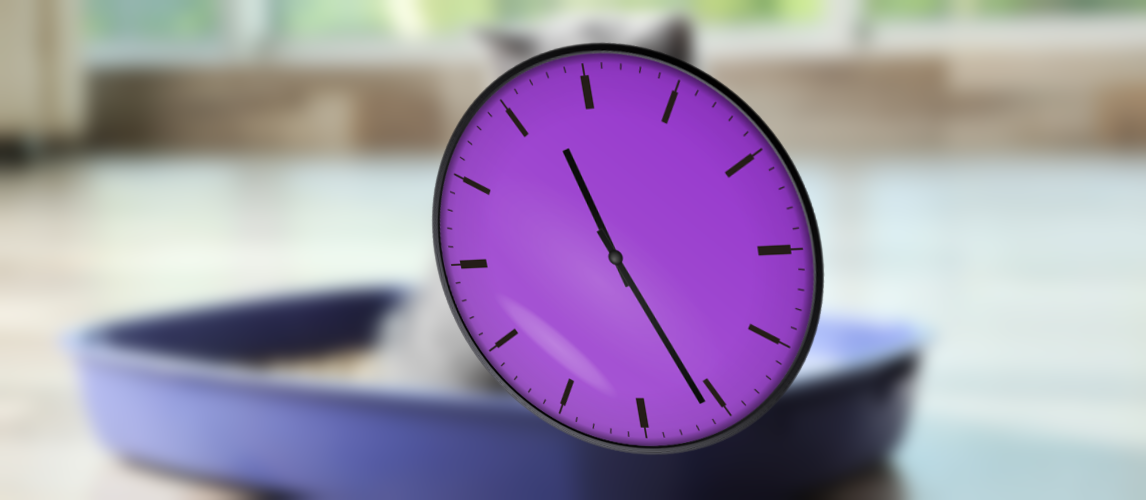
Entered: {"hour": 11, "minute": 26}
